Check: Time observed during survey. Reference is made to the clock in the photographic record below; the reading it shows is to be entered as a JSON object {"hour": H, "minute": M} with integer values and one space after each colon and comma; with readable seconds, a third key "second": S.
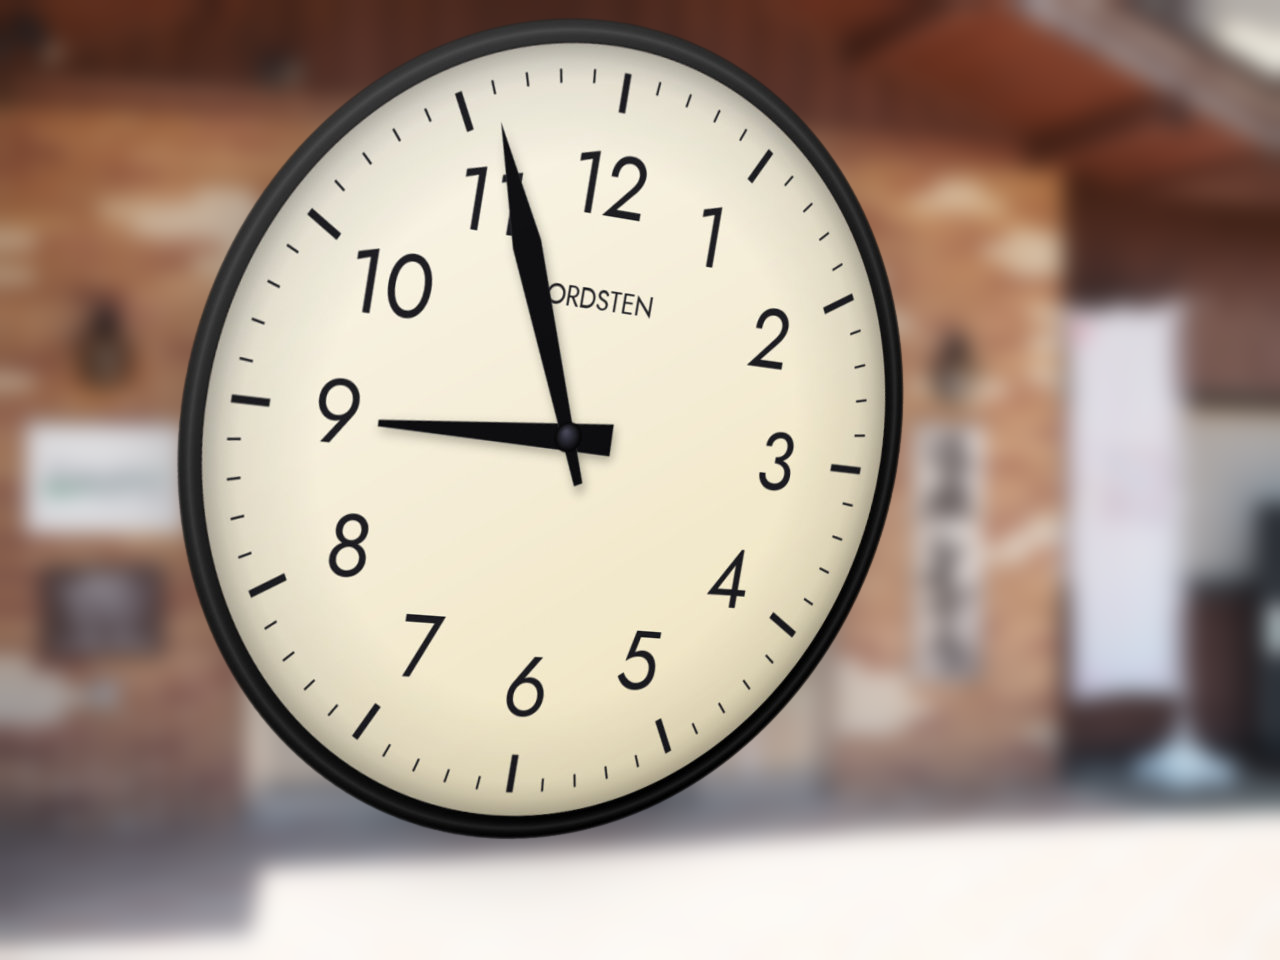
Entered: {"hour": 8, "minute": 56}
